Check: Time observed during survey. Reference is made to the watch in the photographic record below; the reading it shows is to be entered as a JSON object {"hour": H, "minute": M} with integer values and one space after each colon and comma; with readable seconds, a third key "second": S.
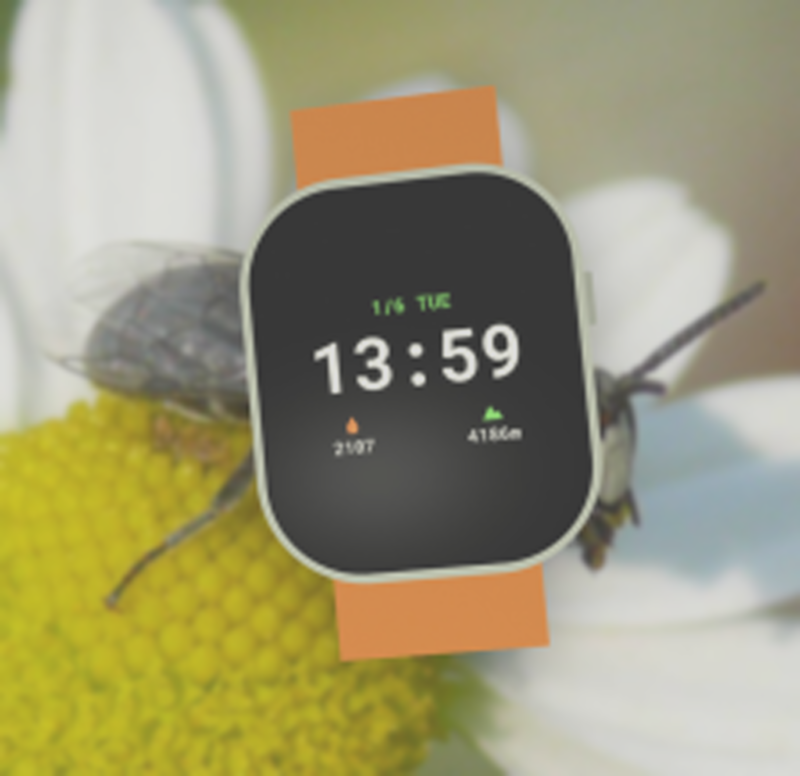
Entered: {"hour": 13, "minute": 59}
